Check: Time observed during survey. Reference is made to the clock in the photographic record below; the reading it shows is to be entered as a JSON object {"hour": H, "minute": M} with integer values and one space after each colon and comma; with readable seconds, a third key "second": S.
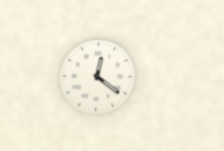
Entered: {"hour": 12, "minute": 21}
